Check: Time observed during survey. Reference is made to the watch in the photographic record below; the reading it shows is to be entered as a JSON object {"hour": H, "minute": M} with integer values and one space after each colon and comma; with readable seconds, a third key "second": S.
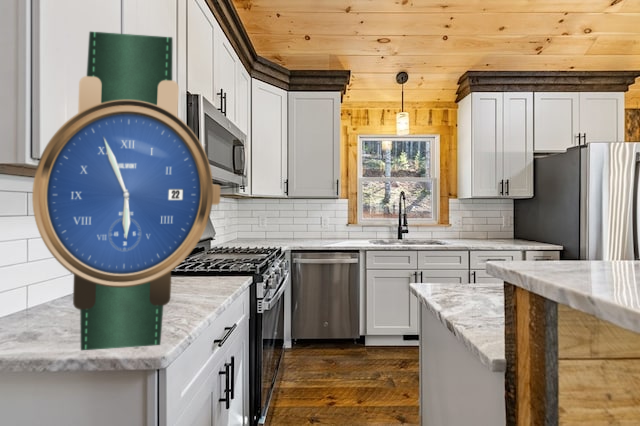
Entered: {"hour": 5, "minute": 56}
